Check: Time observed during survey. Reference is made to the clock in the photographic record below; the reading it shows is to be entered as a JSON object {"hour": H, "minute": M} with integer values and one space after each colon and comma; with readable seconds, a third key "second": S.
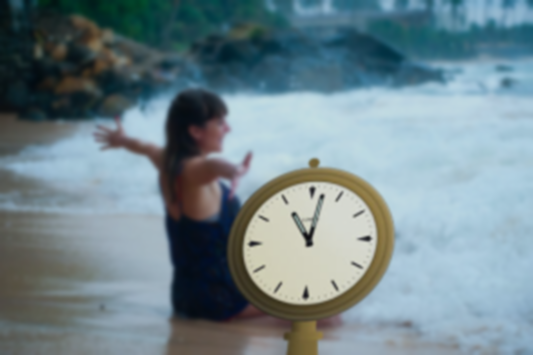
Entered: {"hour": 11, "minute": 2}
